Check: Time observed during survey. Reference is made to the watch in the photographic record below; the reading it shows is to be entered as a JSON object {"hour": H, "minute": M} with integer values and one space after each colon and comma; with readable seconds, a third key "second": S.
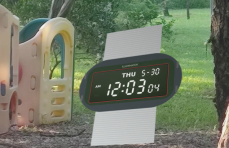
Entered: {"hour": 12, "minute": 3, "second": 4}
